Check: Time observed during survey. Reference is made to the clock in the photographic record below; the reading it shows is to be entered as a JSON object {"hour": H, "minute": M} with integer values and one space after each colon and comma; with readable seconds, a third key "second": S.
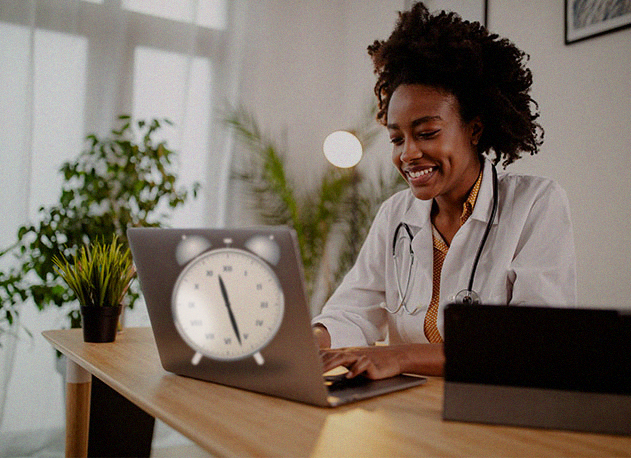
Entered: {"hour": 11, "minute": 27}
